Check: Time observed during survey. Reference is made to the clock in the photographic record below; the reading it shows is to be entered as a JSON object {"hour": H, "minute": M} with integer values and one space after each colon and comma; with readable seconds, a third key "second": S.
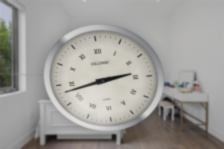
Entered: {"hour": 2, "minute": 43}
